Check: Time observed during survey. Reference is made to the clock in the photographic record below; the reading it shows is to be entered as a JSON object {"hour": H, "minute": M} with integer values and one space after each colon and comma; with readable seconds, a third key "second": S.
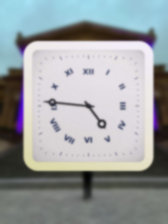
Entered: {"hour": 4, "minute": 46}
